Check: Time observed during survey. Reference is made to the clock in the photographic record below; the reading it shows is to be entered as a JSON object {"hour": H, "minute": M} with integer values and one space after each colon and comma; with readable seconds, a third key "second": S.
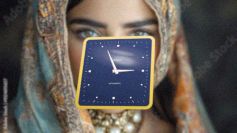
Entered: {"hour": 2, "minute": 56}
